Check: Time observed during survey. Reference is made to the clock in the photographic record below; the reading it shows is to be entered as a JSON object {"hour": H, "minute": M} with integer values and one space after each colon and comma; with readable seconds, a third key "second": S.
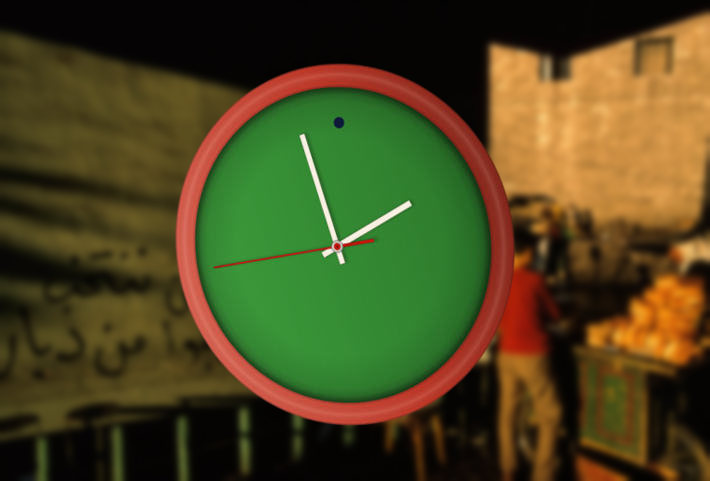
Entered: {"hour": 1, "minute": 56, "second": 43}
